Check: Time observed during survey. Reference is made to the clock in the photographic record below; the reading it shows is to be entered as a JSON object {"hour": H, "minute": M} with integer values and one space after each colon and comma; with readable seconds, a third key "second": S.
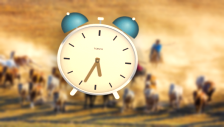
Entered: {"hour": 5, "minute": 34}
